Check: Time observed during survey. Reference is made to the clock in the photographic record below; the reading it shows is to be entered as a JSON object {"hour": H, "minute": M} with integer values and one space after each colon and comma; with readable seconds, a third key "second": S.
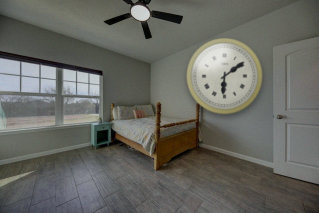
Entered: {"hour": 6, "minute": 9}
